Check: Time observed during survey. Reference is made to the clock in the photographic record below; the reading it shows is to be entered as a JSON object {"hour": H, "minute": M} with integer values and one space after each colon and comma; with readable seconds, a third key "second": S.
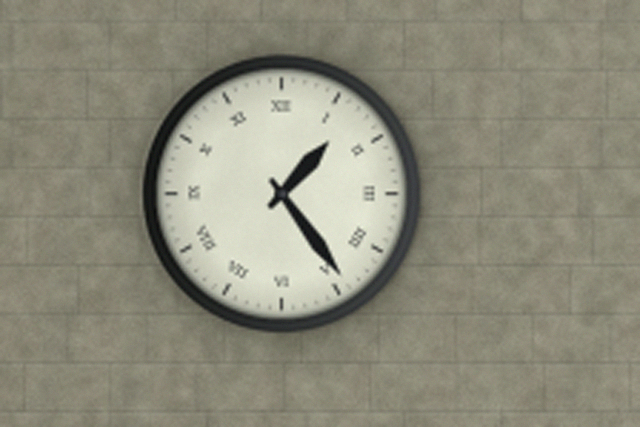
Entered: {"hour": 1, "minute": 24}
